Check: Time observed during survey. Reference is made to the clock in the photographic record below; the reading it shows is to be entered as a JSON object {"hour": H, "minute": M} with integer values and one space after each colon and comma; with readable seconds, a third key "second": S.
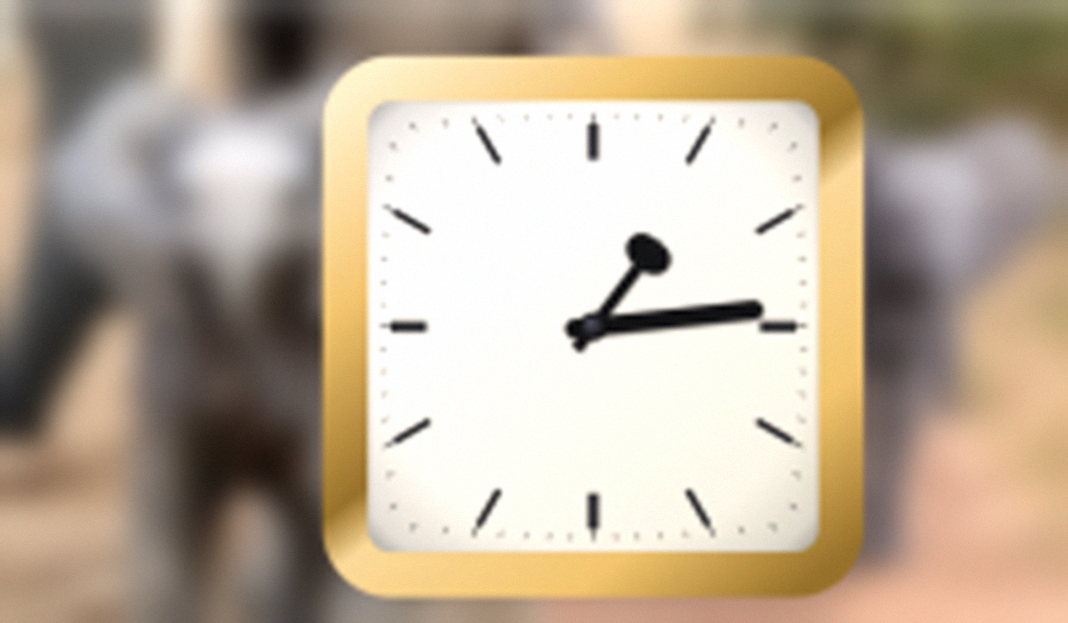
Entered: {"hour": 1, "minute": 14}
